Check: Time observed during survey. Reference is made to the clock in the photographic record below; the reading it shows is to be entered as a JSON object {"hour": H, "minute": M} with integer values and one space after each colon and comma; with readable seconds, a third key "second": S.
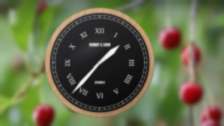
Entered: {"hour": 1, "minute": 37}
